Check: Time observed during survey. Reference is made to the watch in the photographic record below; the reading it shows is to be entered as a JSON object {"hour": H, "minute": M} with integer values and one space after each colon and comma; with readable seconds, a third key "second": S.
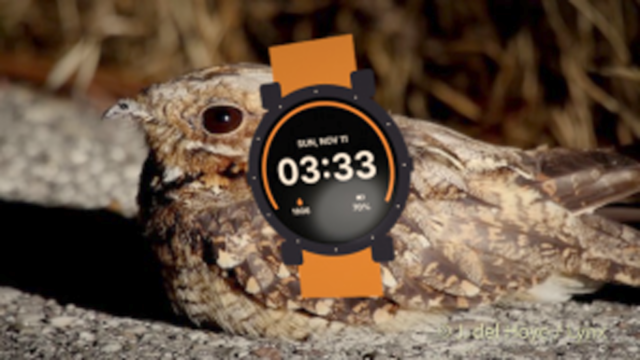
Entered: {"hour": 3, "minute": 33}
